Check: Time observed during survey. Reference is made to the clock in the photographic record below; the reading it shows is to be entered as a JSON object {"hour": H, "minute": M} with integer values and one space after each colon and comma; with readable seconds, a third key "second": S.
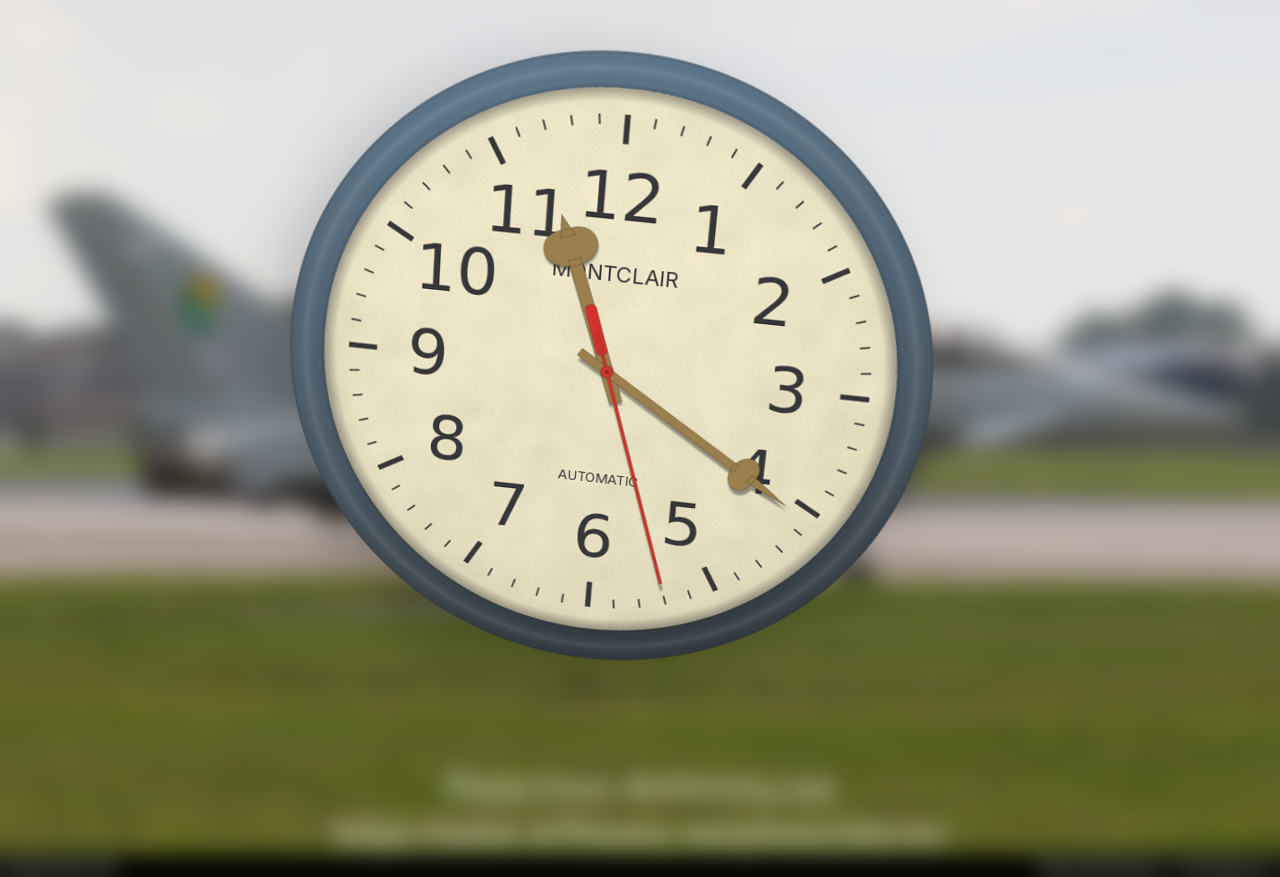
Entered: {"hour": 11, "minute": 20, "second": 27}
